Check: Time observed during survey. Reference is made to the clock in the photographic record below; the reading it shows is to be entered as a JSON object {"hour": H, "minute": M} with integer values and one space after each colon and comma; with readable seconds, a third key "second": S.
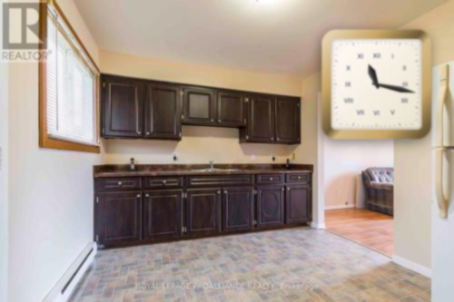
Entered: {"hour": 11, "minute": 17}
